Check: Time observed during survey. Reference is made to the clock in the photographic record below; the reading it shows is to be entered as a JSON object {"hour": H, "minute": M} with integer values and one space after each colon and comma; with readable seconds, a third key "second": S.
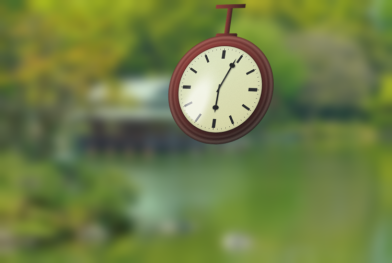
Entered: {"hour": 6, "minute": 4}
